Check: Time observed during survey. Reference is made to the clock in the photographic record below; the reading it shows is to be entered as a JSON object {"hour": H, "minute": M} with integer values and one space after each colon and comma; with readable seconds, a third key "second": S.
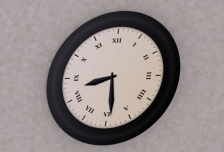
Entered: {"hour": 8, "minute": 29}
